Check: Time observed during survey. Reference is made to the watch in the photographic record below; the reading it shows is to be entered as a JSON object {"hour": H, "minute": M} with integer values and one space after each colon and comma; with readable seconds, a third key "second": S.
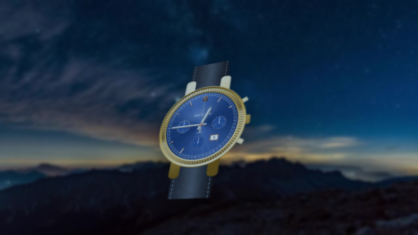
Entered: {"hour": 12, "minute": 45}
